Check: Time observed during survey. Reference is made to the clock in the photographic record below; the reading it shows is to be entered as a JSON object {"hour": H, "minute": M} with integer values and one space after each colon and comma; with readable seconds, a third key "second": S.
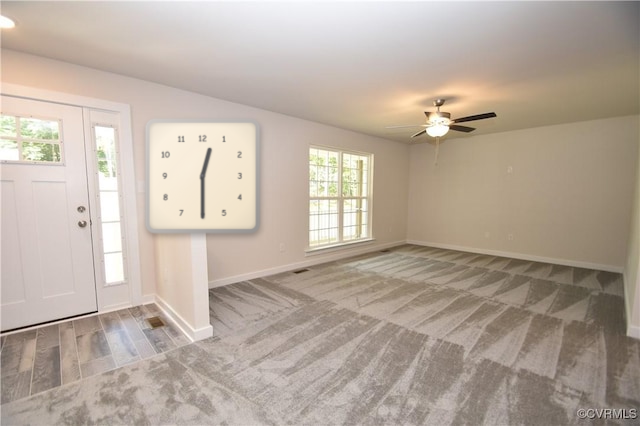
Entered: {"hour": 12, "minute": 30}
